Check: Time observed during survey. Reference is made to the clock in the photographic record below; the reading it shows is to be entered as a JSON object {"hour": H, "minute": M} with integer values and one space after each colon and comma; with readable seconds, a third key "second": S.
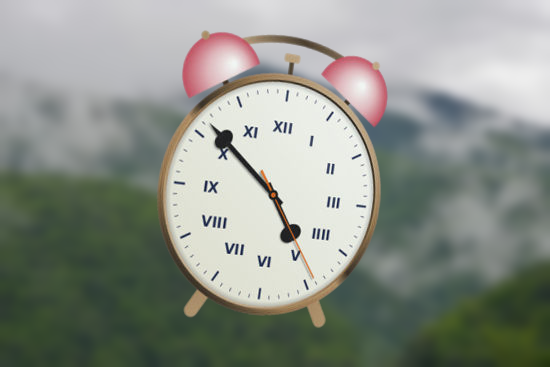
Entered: {"hour": 4, "minute": 51, "second": 24}
